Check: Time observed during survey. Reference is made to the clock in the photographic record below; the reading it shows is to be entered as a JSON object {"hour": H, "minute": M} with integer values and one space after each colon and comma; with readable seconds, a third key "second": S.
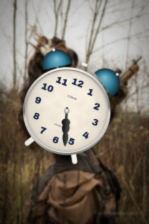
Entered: {"hour": 5, "minute": 27}
